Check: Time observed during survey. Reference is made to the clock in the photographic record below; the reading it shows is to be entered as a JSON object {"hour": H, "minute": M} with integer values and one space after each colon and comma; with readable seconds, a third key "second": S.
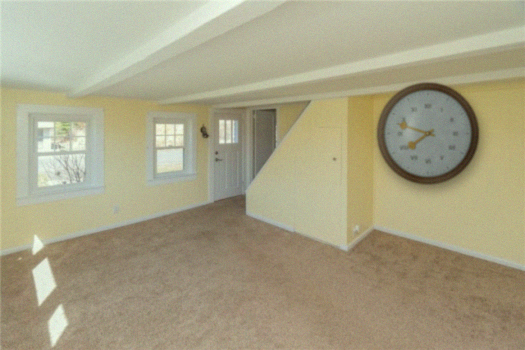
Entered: {"hour": 7, "minute": 48}
